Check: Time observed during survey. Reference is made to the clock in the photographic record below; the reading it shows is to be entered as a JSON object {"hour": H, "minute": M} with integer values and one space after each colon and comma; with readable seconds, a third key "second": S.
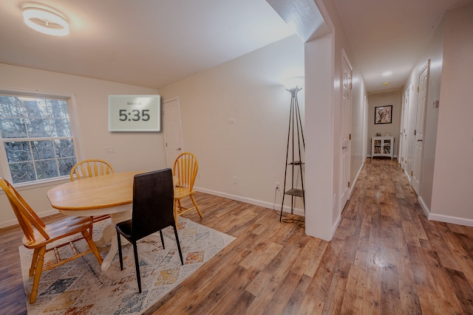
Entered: {"hour": 5, "minute": 35}
